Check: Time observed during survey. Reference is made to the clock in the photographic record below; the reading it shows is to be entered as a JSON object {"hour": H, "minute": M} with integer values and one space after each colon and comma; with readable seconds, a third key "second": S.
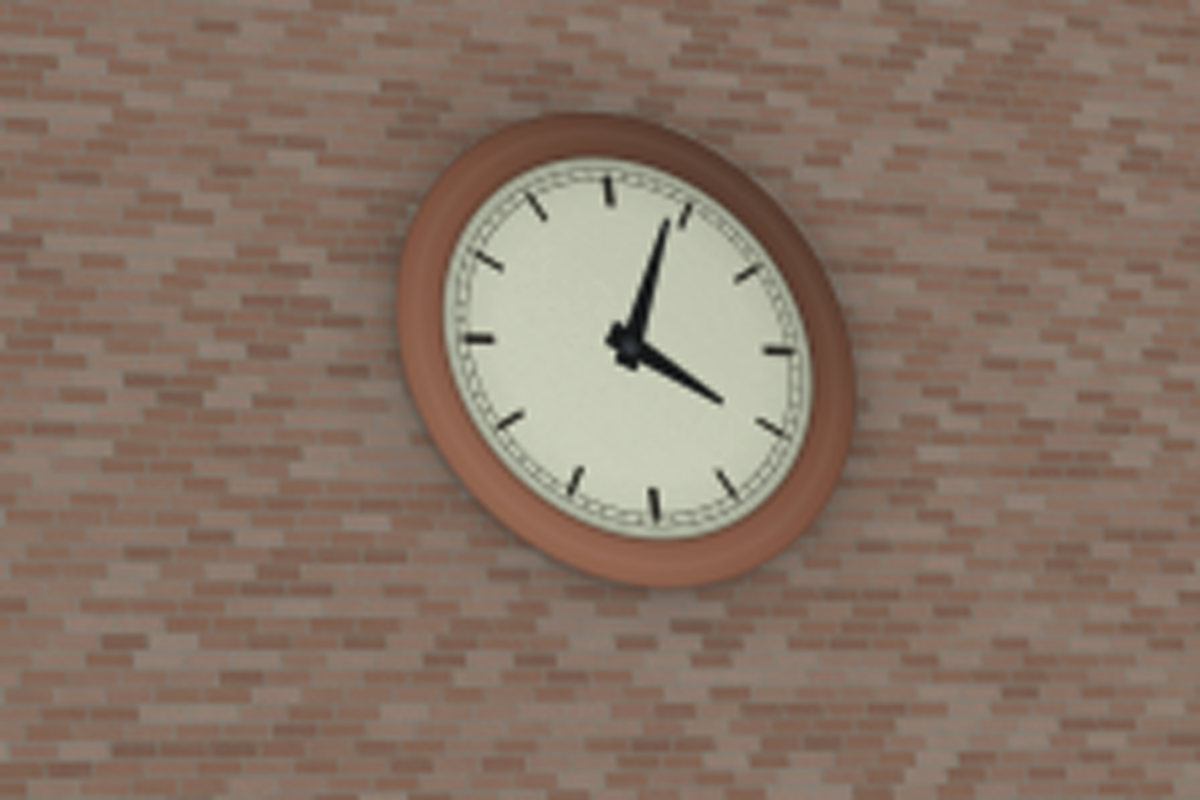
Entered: {"hour": 4, "minute": 4}
